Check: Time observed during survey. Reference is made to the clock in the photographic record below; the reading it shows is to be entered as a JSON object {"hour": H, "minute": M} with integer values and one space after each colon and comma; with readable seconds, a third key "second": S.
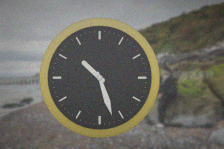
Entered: {"hour": 10, "minute": 27}
